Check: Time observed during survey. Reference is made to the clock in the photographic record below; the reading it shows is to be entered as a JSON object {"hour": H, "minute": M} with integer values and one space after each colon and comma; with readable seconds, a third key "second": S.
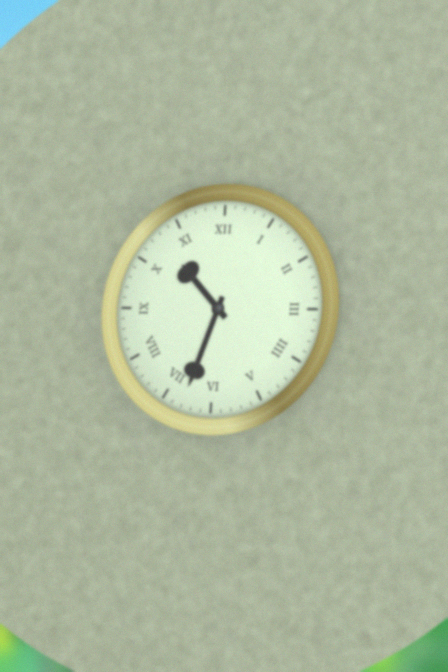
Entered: {"hour": 10, "minute": 33}
